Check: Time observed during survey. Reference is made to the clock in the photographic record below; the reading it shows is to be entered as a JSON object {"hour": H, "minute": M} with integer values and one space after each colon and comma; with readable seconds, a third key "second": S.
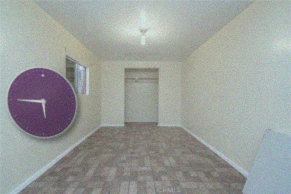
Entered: {"hour": 5, "minute": 45}
